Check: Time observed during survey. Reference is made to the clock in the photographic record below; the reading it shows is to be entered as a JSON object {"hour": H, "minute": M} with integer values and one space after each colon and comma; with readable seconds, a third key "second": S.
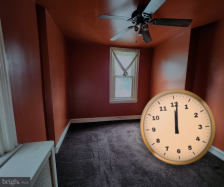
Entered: {"hour": 12, "minute": 1}
